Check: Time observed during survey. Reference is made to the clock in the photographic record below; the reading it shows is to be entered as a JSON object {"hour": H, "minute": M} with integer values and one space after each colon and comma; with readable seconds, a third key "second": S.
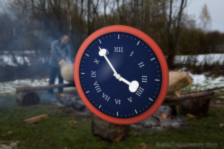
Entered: {"hour": 3, "minute": 54}
